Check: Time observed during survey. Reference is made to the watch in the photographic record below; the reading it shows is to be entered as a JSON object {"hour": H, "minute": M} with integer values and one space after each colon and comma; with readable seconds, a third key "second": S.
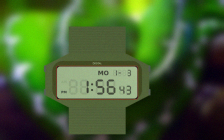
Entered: {"hour": 1, "minute": 56, "second": 43}
